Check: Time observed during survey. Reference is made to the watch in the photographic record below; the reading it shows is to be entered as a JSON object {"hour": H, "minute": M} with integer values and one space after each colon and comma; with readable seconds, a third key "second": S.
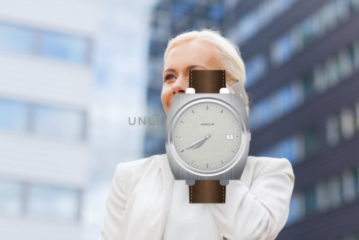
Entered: {"hour": 7, "minute": 40}
